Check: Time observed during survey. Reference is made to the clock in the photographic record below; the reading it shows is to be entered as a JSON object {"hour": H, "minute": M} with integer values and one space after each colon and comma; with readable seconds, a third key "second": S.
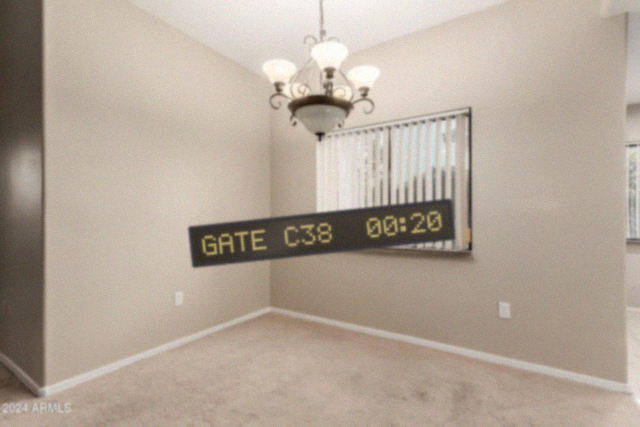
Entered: {"hour": 0, "minute": 20}
